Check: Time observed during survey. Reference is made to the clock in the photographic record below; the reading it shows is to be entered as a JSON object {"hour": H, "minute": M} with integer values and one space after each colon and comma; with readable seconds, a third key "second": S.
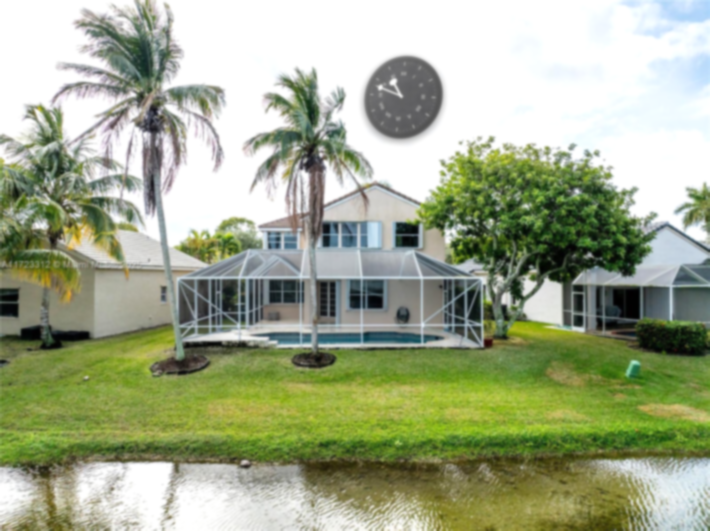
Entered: {"hour": 10, "minute": 48}
